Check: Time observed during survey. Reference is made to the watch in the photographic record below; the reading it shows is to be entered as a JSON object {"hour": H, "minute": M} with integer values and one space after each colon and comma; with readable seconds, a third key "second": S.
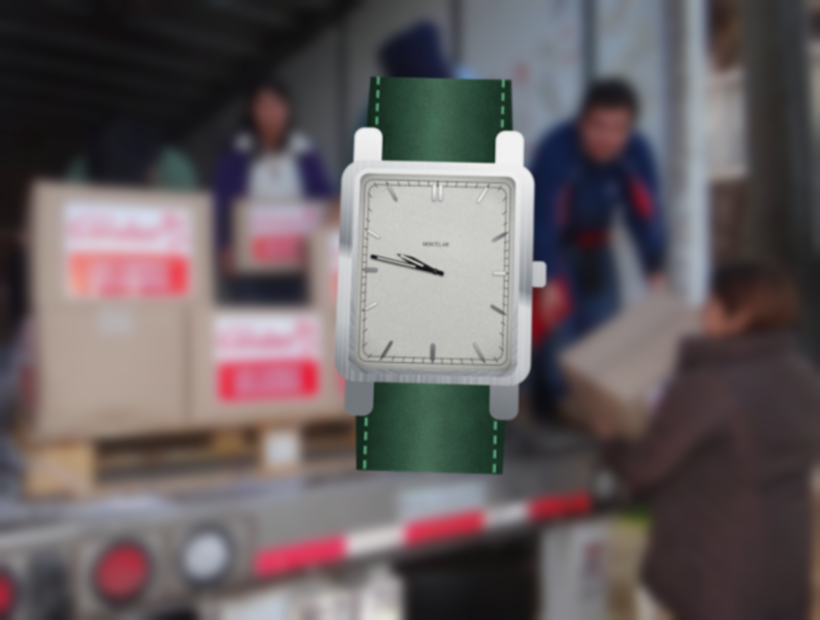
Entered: {"hour": 9, "minute": 47}
